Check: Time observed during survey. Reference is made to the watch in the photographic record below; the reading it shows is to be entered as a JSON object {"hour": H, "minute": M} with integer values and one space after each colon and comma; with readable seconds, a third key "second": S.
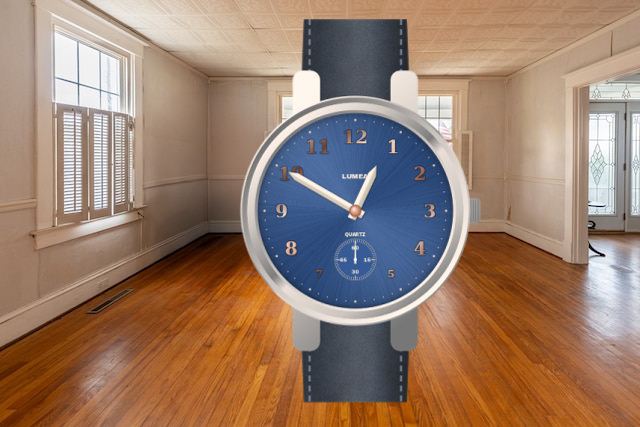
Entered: {"hour": 12, "minute": 50}
